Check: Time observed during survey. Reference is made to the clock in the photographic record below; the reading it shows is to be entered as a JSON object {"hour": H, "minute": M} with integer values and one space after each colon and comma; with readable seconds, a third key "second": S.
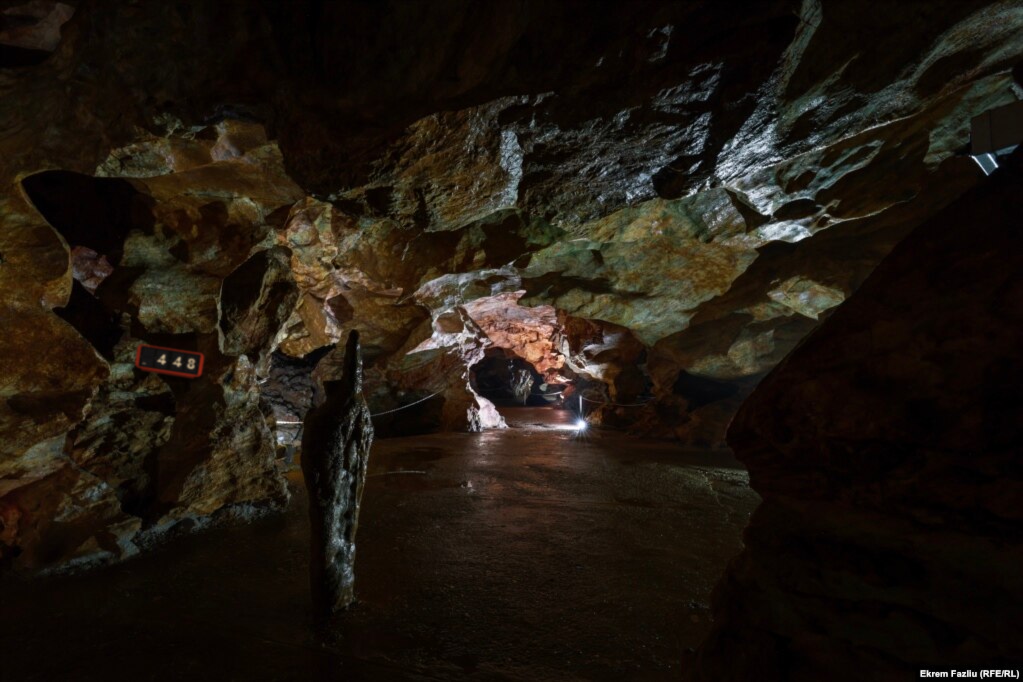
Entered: {"hour": 4, "minute": 48}
